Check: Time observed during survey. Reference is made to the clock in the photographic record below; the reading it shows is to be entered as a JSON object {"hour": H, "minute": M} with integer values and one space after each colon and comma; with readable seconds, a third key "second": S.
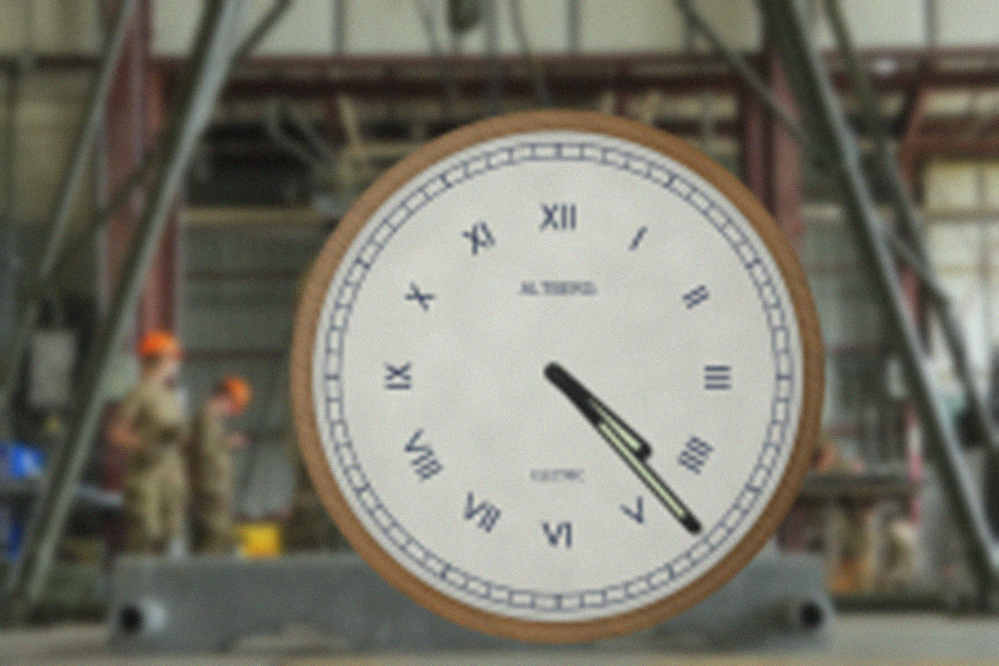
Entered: {"hour": 4, "minute": 23}
